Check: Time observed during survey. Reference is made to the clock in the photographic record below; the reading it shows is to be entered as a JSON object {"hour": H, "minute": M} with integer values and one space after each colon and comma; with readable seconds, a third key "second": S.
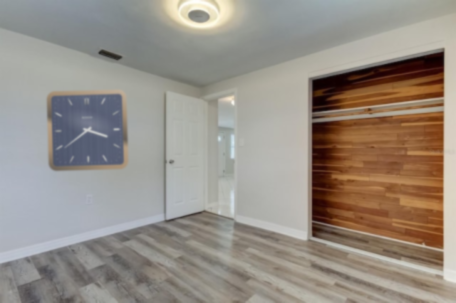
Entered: {"hour": 3, "minute": 39}
